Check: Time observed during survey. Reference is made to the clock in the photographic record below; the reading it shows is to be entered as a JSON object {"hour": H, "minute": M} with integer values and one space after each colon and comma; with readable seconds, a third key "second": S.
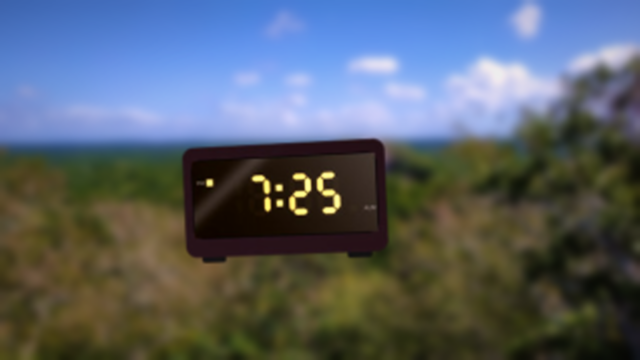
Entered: {"hour": 7, "minute": 25}
